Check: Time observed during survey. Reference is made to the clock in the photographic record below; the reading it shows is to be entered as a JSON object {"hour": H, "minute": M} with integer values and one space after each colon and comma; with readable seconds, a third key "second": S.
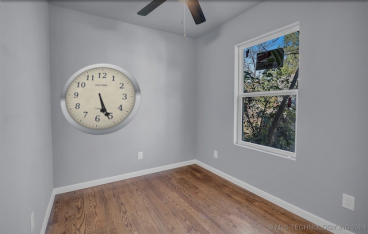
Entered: {"hour": 5, "minute": 26}
